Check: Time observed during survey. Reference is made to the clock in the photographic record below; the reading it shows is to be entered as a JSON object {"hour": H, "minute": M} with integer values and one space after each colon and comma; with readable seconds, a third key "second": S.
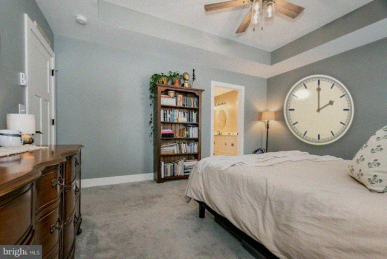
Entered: {"hour": 2, "minute": 0}
